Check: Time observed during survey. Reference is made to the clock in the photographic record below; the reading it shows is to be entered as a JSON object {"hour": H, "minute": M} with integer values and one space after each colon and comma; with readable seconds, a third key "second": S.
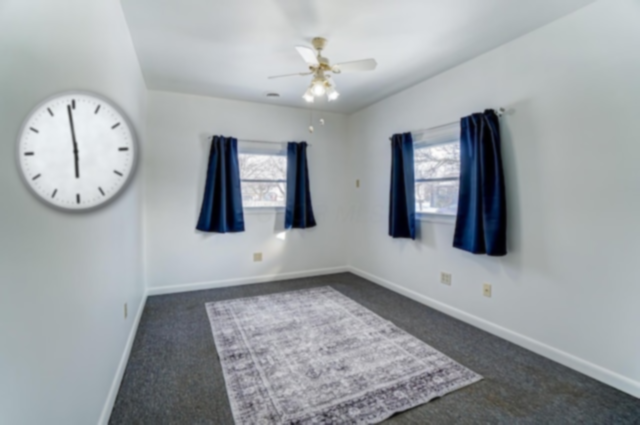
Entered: {"hour": 5, "minute": 59}
